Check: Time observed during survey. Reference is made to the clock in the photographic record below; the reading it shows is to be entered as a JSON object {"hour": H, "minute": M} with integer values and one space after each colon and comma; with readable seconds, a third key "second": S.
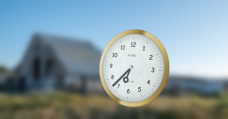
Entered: {"hour": 6, "minute": 37}
